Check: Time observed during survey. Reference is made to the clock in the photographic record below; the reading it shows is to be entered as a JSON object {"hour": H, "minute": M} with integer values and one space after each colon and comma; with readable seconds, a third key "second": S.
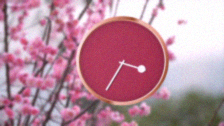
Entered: {"hour": 3, "minute": 35}
